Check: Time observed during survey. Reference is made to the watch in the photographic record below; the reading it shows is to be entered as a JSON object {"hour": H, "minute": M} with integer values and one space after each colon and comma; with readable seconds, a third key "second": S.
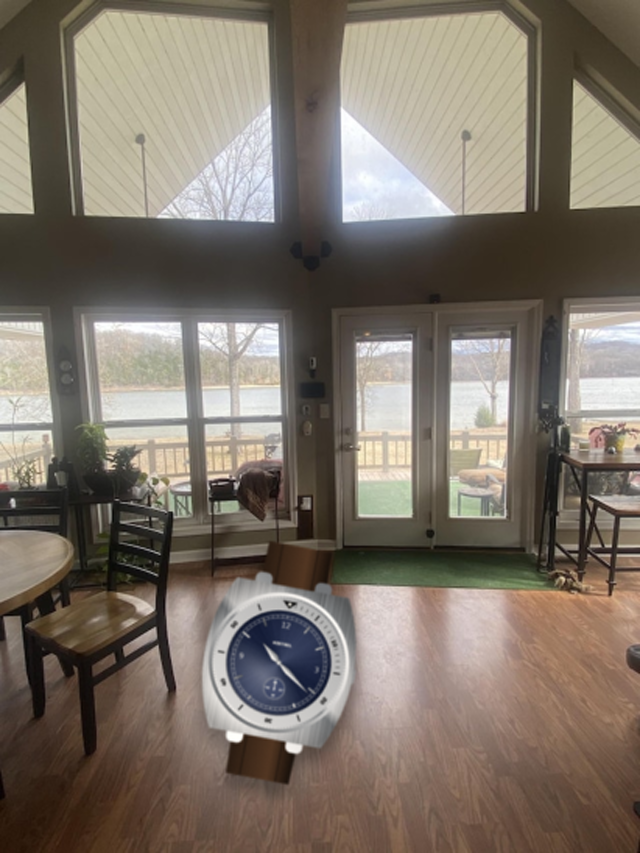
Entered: {"hour": 10, "minute": 21}
